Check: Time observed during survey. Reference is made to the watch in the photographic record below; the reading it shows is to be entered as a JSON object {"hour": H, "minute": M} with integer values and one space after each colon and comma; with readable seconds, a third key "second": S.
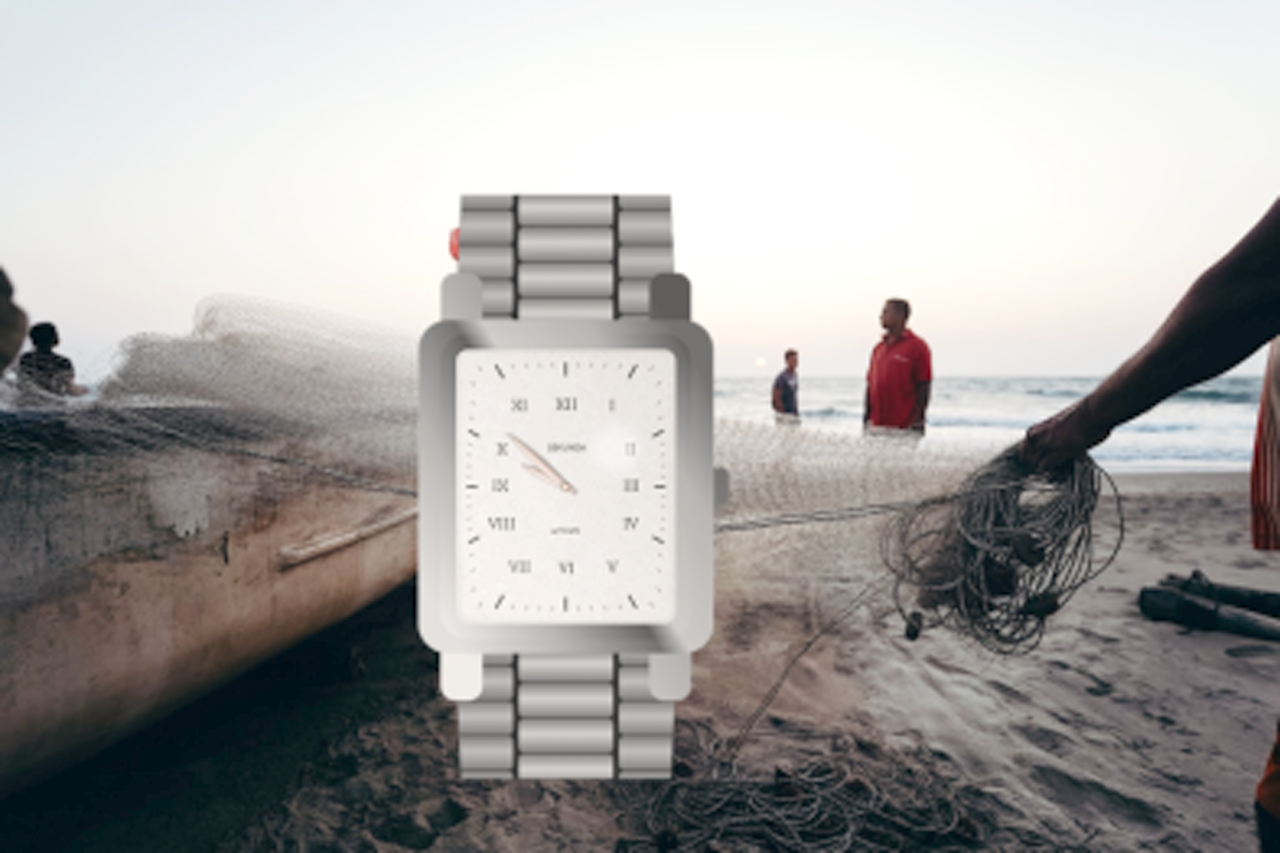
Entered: {"hour": 9, "minute": 52}
